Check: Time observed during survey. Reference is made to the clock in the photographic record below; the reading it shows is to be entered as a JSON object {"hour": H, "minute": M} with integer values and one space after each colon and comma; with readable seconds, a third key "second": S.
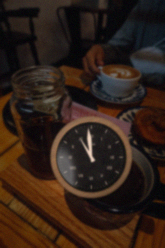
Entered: {"hour": 10, "minute": 59}
